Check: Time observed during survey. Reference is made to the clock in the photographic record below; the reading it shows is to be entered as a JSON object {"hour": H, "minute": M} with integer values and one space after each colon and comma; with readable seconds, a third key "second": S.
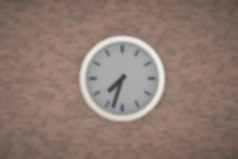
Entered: {"hour": 7, "minute": 33}
